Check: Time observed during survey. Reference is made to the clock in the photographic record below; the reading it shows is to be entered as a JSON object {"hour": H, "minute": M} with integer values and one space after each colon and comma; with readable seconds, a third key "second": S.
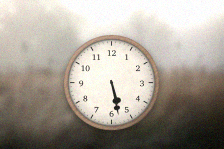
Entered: {"hour": 5, "minute": 28}
